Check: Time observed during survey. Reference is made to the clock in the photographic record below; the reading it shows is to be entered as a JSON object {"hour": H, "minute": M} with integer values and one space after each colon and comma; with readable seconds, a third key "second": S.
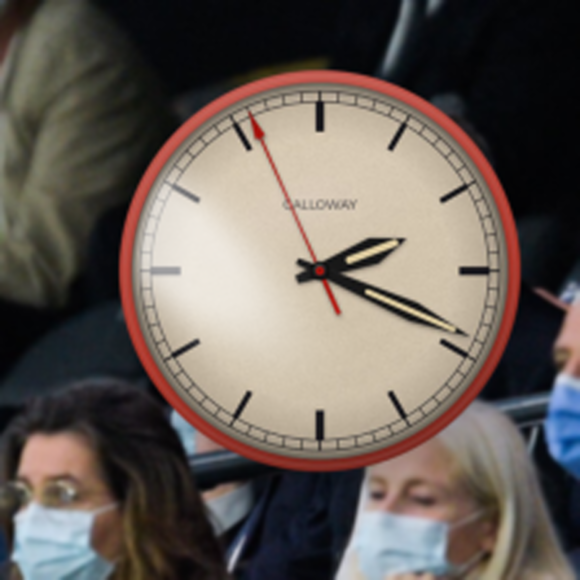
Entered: {"hour": 2, "minute": 18, "second": 56}
